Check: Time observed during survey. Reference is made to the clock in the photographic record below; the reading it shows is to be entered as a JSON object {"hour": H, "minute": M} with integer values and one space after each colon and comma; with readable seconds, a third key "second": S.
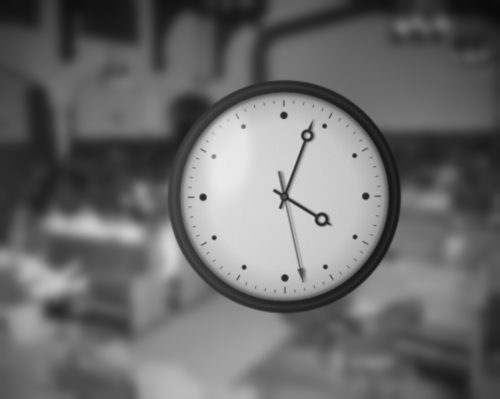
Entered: {"hour": 4, "minute": 3, "second": 28}
